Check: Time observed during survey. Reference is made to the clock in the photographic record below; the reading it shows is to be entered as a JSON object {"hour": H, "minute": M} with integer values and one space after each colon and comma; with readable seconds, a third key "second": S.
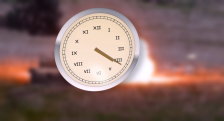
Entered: {"hour": 4, "minute": 21}
